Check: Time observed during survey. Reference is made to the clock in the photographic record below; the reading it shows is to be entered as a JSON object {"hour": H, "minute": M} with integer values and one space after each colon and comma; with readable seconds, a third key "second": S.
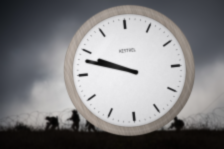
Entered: {"hour": 9, "minute": 48}
